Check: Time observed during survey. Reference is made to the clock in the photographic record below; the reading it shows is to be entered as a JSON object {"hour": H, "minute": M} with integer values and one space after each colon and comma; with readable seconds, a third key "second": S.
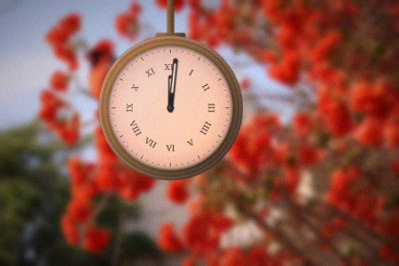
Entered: {"hour": 12, "minute": 1}
